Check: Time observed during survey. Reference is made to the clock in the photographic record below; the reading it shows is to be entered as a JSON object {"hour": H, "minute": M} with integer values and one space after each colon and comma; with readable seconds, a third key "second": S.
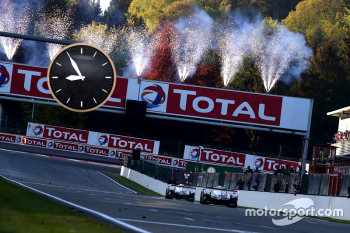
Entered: {"hour": 8, "minute": 55}
